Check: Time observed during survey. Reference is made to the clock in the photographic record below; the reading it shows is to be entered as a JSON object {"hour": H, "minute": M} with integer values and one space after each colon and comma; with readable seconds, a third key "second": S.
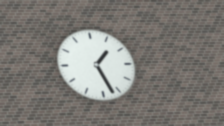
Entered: {"hour": 1, "minute": 27}
